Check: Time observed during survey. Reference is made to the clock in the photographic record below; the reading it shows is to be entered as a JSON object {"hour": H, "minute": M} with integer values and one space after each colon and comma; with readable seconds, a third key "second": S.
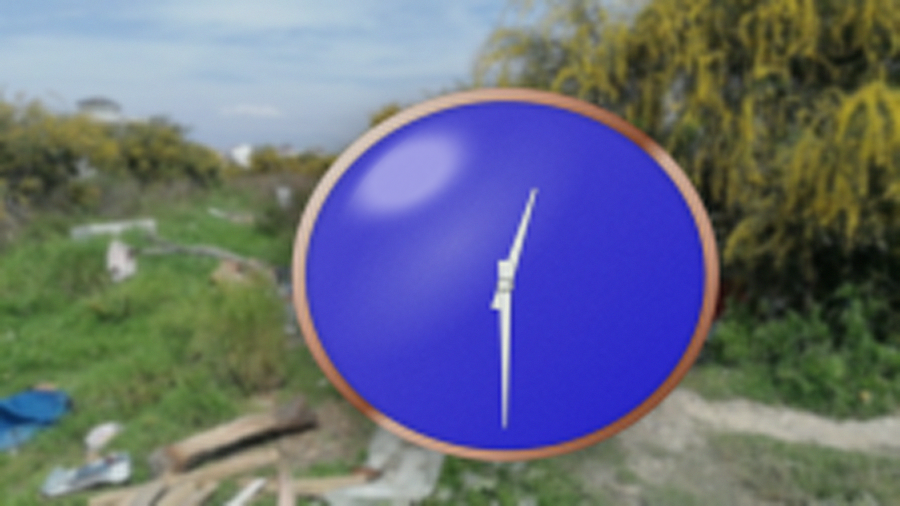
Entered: {"hour": 12, "minute": 30}
